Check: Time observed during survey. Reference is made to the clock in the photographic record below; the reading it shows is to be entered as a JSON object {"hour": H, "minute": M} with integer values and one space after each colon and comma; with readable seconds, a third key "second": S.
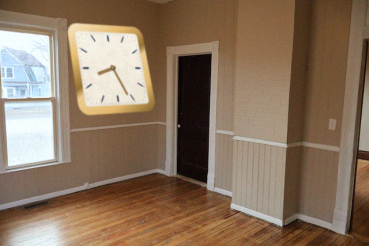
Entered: {"hour": 8, "minute": 26}
